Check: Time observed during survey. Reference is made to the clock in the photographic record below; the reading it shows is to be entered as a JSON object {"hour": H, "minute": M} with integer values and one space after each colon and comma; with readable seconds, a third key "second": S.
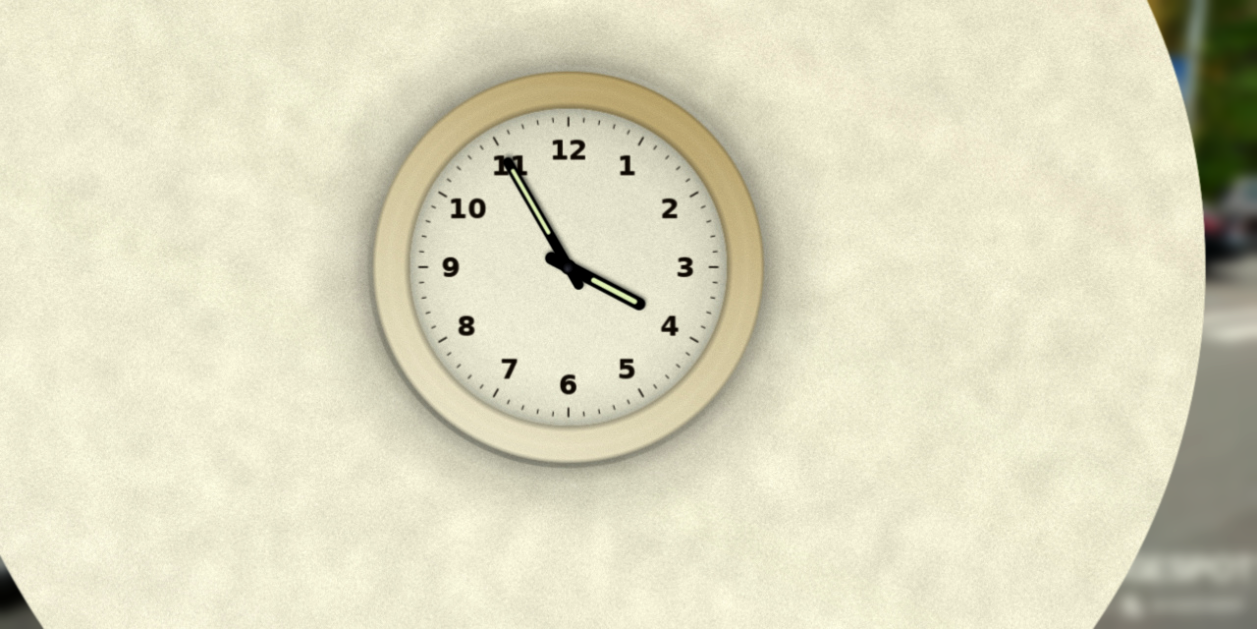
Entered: {"hour": 3, "minute": 55}
